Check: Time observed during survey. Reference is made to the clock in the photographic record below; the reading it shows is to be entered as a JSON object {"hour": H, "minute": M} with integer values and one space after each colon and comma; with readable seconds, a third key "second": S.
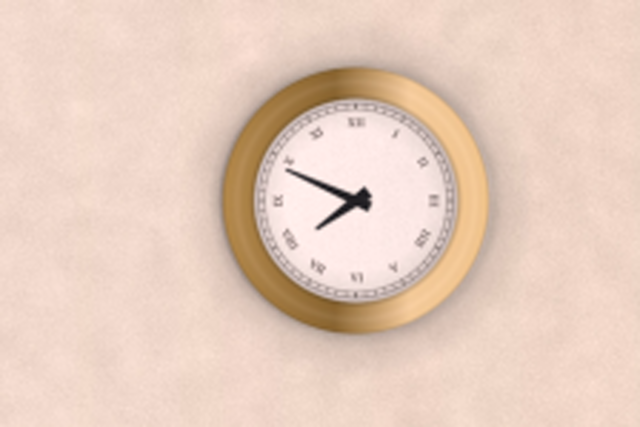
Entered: {"hour": 7, "minute": 49}
